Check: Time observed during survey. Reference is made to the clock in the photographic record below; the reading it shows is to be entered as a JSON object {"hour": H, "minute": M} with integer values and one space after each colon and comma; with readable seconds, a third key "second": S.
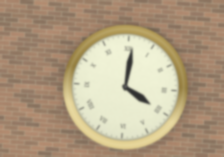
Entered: {"hour": 4, "minute": 1}
